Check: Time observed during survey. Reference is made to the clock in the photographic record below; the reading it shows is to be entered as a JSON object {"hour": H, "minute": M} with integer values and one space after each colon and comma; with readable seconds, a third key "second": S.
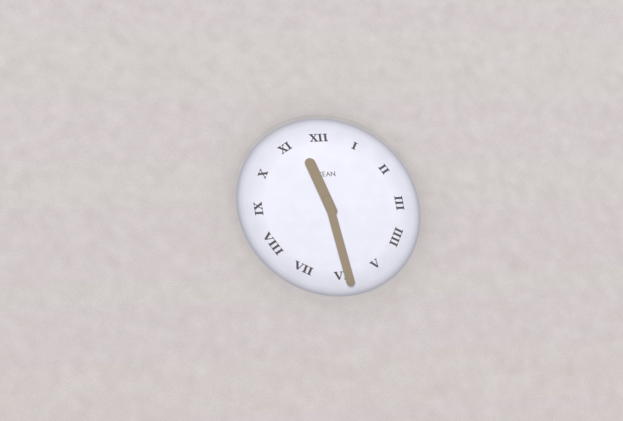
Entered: {"hour": 11, "minute": 29}
